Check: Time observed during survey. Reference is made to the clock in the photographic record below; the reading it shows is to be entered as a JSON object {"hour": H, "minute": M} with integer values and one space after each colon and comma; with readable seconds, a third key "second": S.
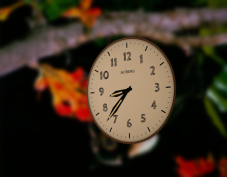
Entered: {"hour": 8, "minute": 37}
